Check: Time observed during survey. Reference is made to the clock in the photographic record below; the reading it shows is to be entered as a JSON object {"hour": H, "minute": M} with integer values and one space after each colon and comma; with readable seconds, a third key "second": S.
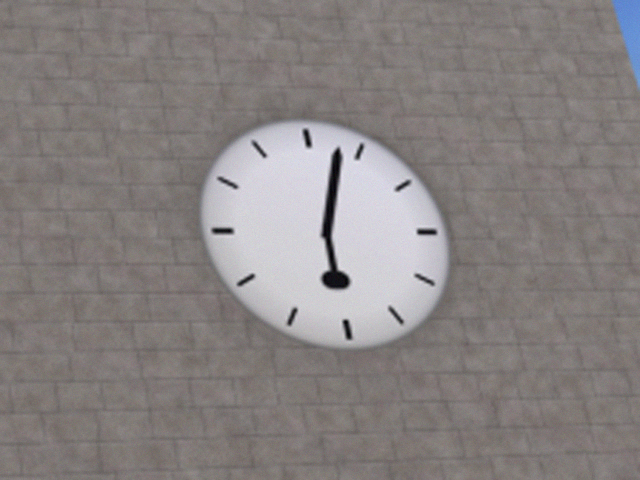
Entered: {"hour": 6, "minute": 3}
